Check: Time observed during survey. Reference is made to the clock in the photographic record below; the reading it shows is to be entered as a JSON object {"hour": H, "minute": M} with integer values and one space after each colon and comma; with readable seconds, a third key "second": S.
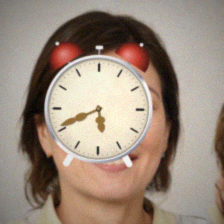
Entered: {"hour": 5, "minute": 41}
